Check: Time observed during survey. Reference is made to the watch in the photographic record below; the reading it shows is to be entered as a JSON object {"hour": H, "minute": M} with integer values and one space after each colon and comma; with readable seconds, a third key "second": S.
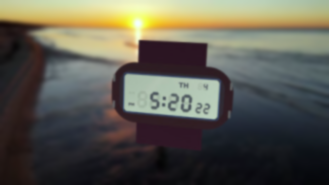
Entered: {"hour": 5, "minute": 20, "second": 22}
